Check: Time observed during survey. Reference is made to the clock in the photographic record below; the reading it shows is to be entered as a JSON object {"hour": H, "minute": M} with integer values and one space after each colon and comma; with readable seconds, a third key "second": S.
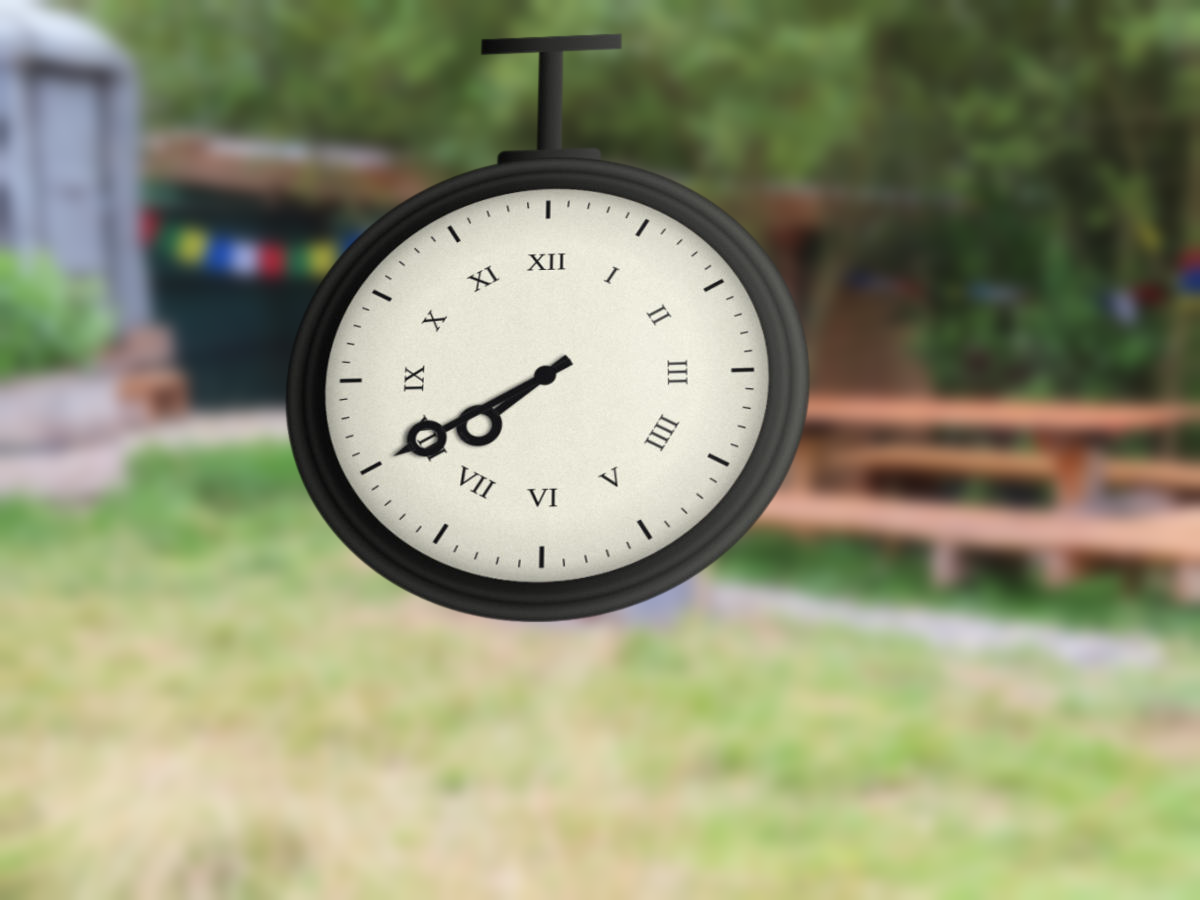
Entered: {"hour": 7, "minute": 40}
